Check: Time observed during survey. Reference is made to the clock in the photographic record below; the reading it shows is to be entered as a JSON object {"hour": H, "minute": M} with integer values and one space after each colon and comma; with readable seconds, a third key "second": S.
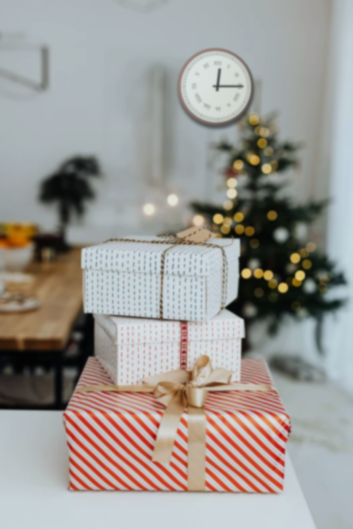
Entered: {"hour": 12, "minute": 15}
